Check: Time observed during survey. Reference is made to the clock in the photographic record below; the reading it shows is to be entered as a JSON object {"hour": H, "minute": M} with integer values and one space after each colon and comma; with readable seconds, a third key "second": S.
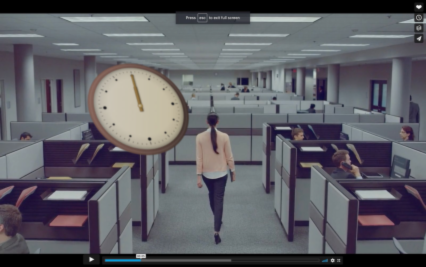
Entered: {"hour": 12, "minute": 0}
